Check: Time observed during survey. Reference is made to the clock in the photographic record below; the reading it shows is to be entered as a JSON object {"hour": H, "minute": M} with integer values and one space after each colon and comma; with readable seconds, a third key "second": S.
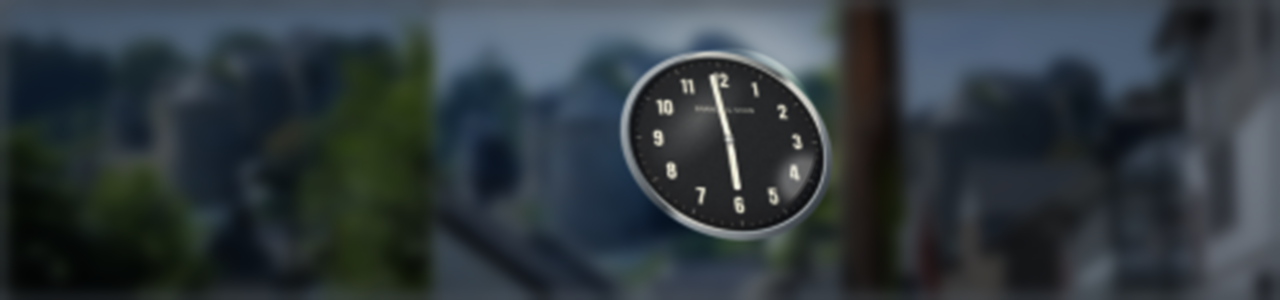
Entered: {"hour": 5, "minute": 59}
